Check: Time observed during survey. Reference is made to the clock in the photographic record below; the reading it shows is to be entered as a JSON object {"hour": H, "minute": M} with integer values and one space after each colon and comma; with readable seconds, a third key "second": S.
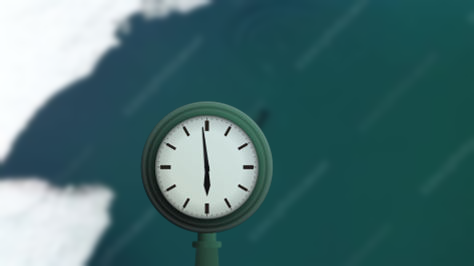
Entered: {"hour": 5, "minute": 59}
